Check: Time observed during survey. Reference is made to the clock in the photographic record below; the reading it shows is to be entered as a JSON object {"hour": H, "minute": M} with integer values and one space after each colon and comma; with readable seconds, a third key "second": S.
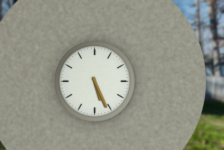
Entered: {"hour": 5, "minute": 26}
